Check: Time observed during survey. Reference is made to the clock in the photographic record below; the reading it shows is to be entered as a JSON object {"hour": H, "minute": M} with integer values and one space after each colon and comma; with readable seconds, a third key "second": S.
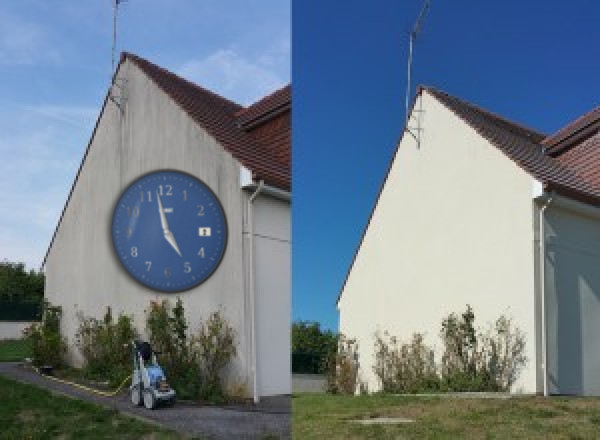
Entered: {"hour": 4, "minute": 58}
